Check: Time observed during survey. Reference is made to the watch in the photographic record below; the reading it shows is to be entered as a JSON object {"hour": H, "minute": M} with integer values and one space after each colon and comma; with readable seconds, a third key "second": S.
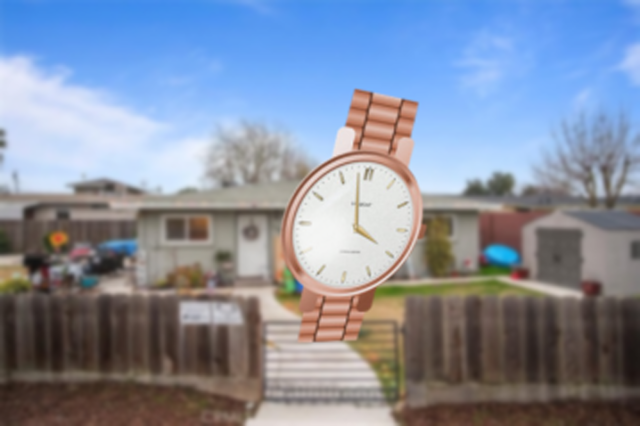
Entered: {"hour": 3, "minute": 58}
